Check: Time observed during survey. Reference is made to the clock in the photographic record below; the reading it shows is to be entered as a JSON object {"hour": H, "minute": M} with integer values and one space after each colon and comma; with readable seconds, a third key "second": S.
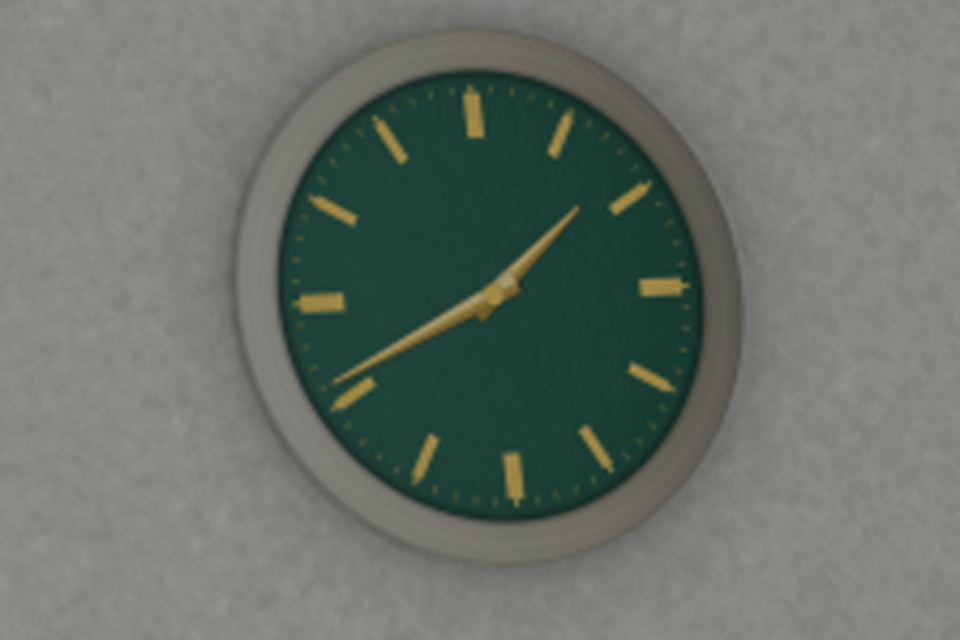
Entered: {"hour": 1, "minute": 41}
